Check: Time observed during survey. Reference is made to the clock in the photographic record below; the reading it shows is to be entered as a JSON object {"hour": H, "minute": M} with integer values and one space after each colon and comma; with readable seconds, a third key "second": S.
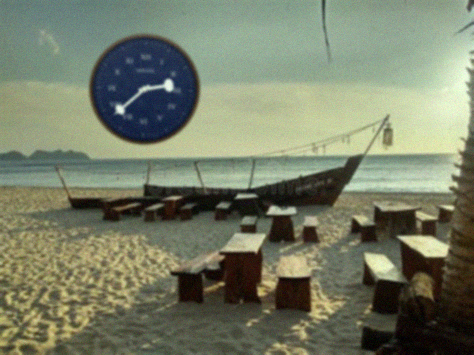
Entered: {"hour": 2, "minute": 38}
